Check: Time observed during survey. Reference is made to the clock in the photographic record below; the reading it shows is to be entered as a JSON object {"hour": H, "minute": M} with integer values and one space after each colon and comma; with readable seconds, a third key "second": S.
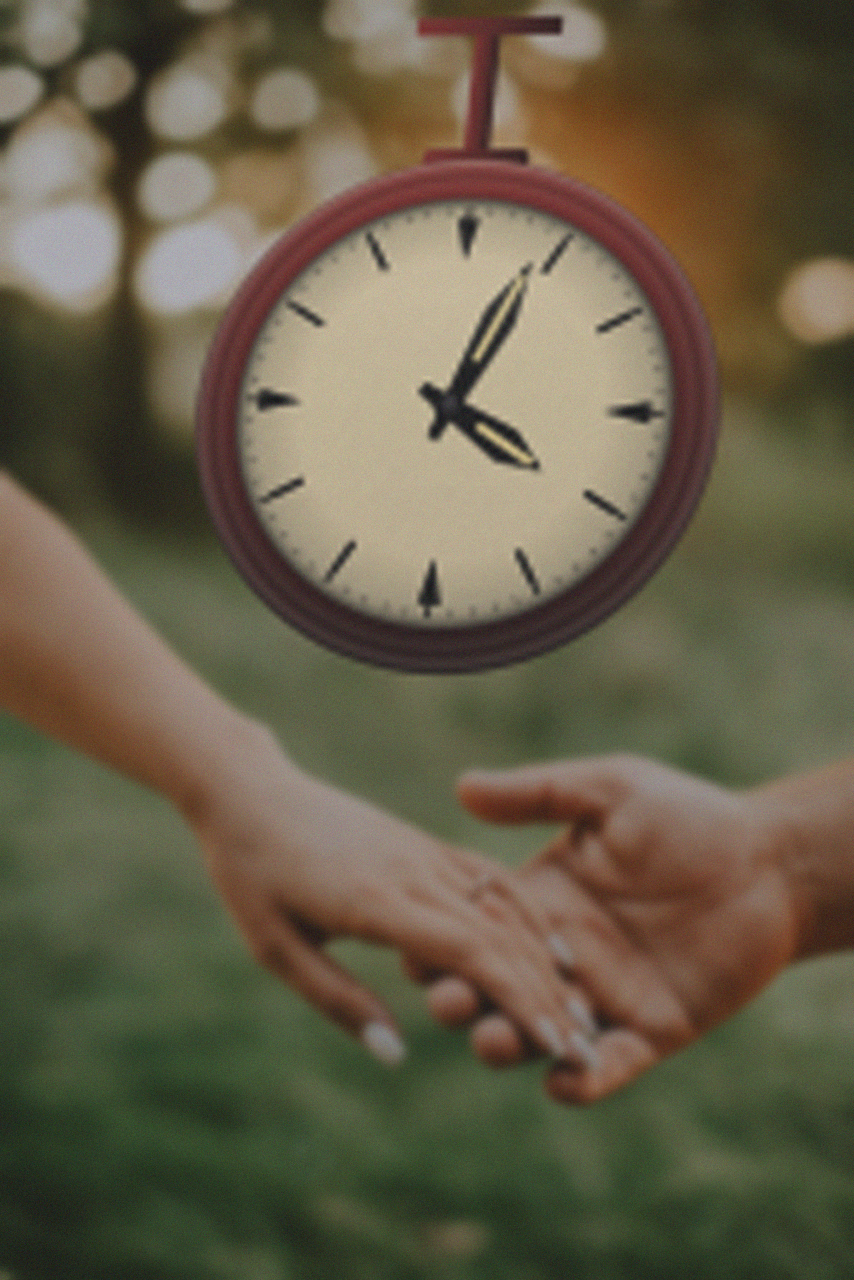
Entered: {"hour": 4, "minute": 4}
